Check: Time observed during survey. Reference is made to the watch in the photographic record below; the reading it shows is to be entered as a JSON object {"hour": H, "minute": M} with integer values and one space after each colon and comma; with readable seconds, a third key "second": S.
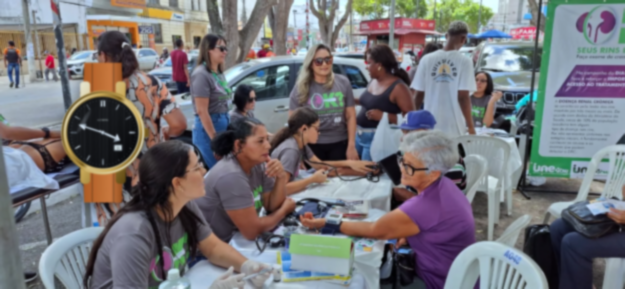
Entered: {"hour": 3, "minute": 48}
